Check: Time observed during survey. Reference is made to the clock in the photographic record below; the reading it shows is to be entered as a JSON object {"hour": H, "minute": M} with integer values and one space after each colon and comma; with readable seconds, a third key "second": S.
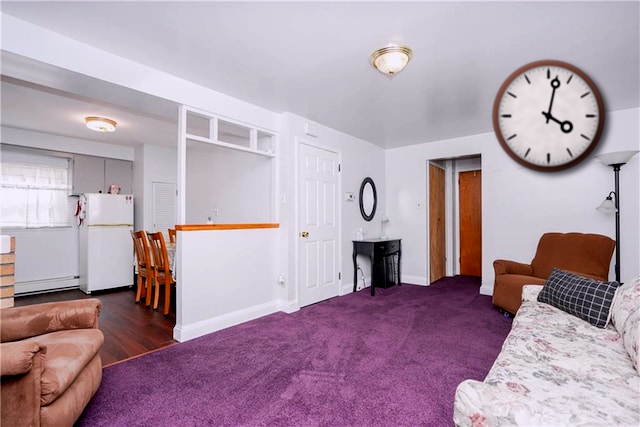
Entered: {"hour": 4, "minute": 2}
